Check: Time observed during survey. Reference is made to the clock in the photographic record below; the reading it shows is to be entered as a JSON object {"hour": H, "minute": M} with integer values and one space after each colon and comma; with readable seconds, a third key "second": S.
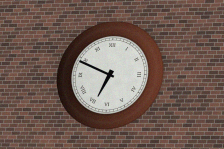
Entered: {"hour": 6, "minute": 49}
